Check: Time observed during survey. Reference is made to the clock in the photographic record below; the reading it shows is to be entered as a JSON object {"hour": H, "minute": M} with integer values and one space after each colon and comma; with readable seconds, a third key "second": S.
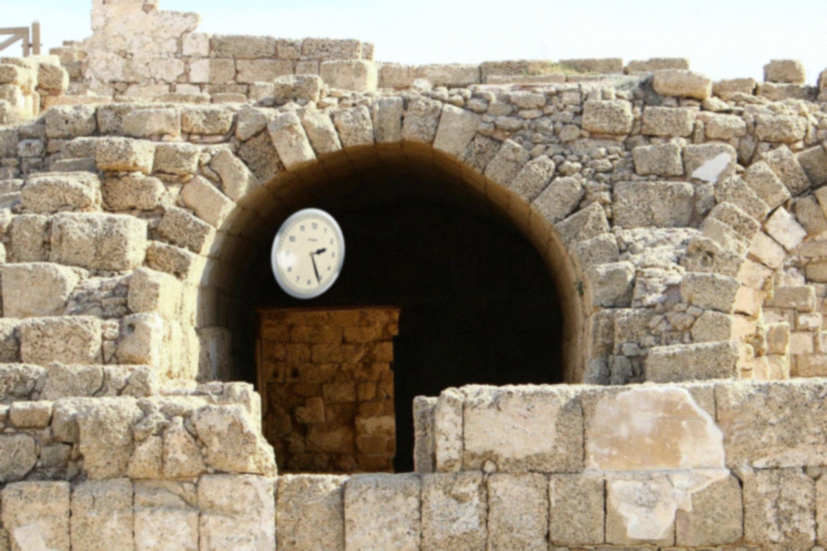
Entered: {"hour": 2, "minute": 26}
